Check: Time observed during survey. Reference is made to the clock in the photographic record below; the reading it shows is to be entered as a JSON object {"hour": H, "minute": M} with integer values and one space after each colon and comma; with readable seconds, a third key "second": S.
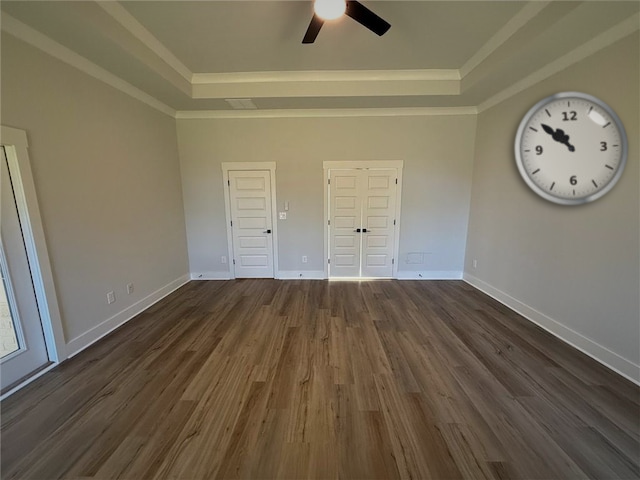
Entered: {"hour": 10, "minute": 52}
